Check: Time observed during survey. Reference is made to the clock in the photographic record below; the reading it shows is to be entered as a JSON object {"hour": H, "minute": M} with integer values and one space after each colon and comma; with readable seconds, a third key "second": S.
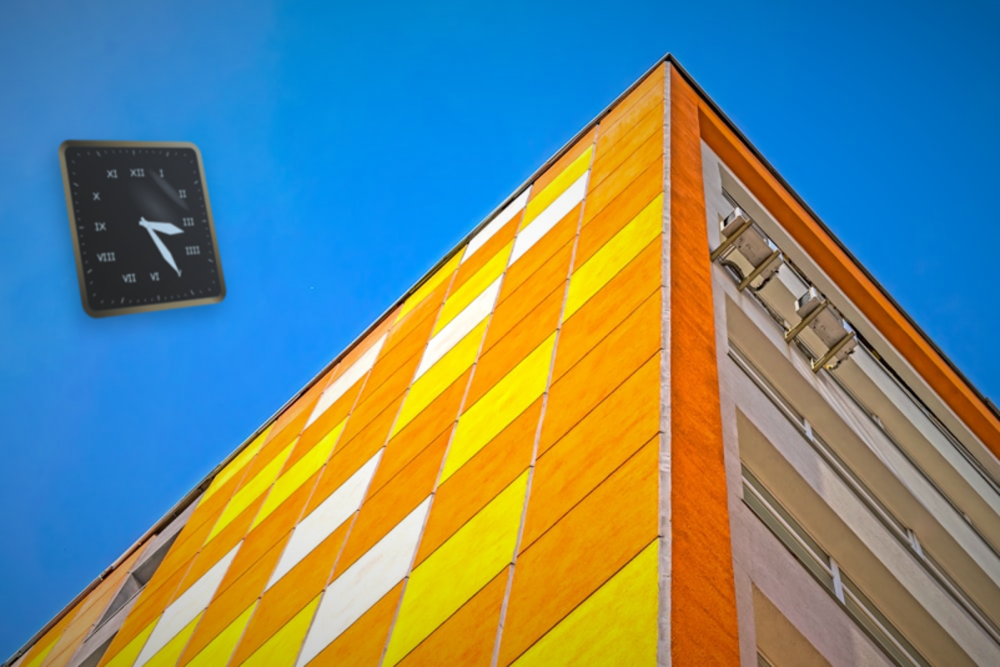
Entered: {"hour": 3, "minute": 25}
